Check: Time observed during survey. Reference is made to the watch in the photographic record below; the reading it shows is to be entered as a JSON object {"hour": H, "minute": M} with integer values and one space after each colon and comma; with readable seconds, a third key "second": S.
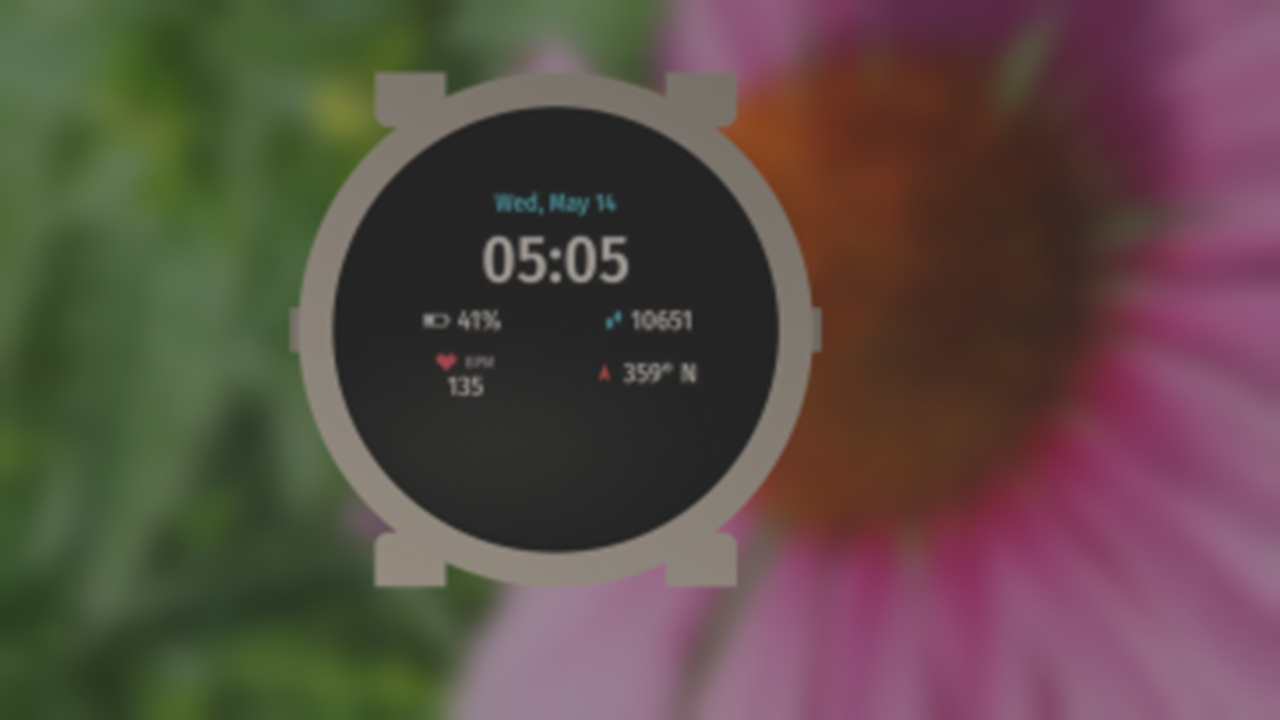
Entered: {"hour": 5, "minute": 5}
